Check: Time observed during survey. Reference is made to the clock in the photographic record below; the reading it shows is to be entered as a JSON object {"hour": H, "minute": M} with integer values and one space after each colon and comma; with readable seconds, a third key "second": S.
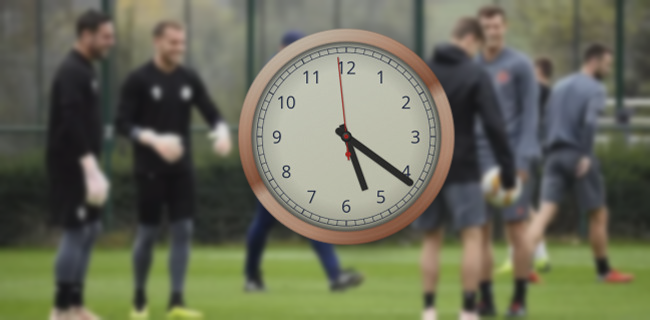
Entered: {"hour": 5, "minute": 20, "second": 59}
